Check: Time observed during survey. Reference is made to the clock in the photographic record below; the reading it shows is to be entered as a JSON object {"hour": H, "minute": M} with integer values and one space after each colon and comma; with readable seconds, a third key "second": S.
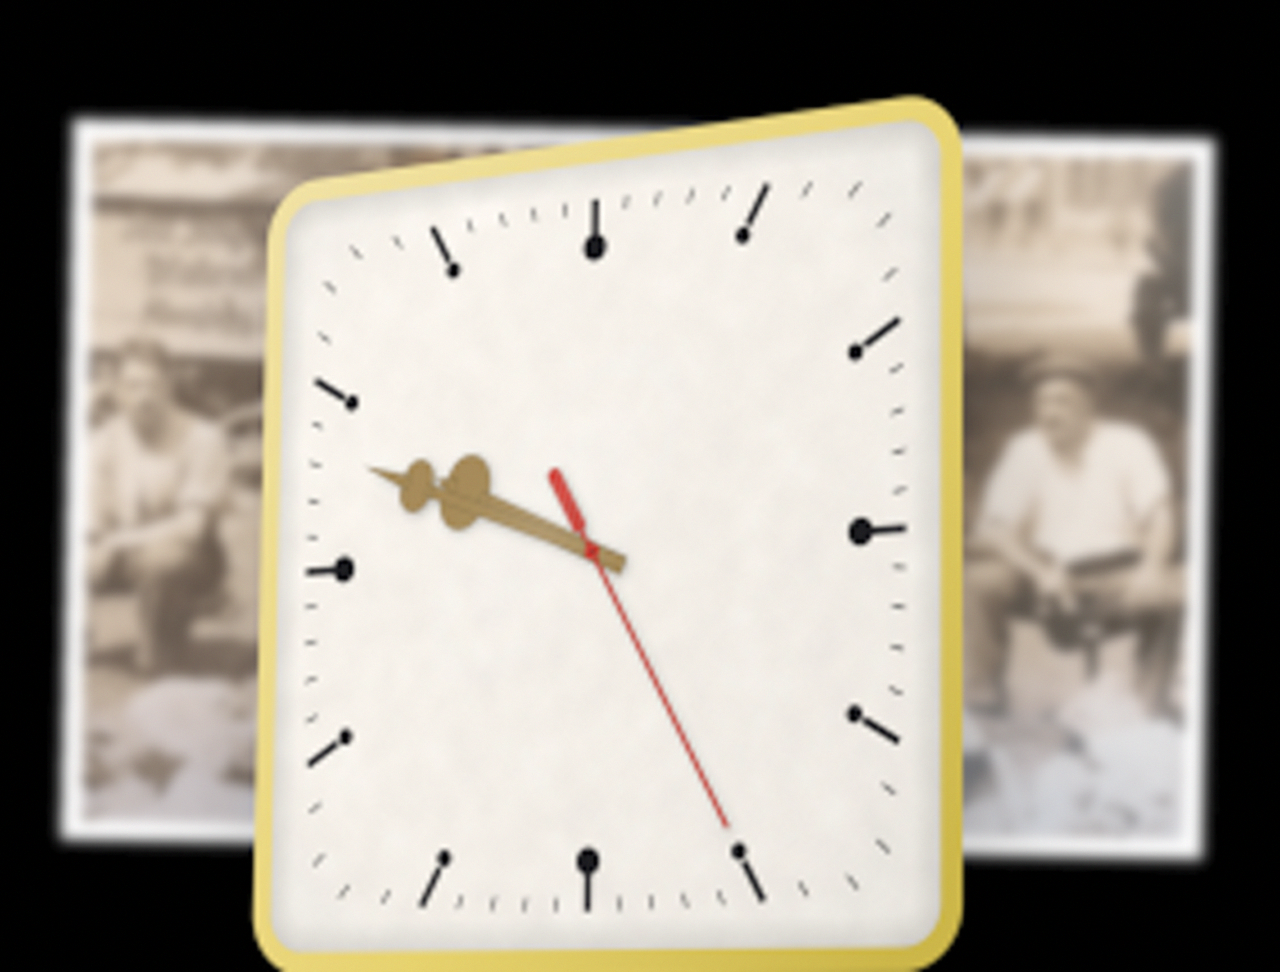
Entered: {"hour": 9, "minute": 48, "second": 25}
